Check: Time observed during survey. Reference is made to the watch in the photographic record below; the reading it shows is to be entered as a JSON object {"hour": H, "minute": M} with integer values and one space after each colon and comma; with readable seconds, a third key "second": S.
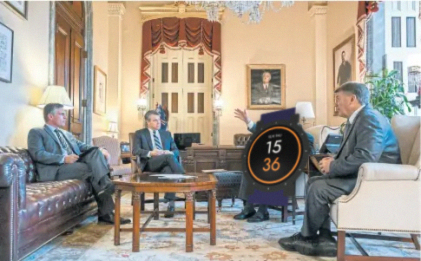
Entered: {"hour": 15, "minute": 36}
